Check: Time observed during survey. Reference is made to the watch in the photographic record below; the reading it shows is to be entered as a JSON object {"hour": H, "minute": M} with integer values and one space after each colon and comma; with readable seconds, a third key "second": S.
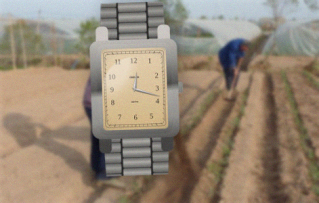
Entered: {"hour": 12, "minute": 18}
